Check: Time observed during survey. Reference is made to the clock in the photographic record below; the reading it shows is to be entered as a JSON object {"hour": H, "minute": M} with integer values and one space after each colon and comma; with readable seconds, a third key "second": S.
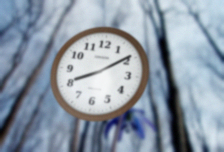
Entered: {"hour": 8, "minute": 9}
